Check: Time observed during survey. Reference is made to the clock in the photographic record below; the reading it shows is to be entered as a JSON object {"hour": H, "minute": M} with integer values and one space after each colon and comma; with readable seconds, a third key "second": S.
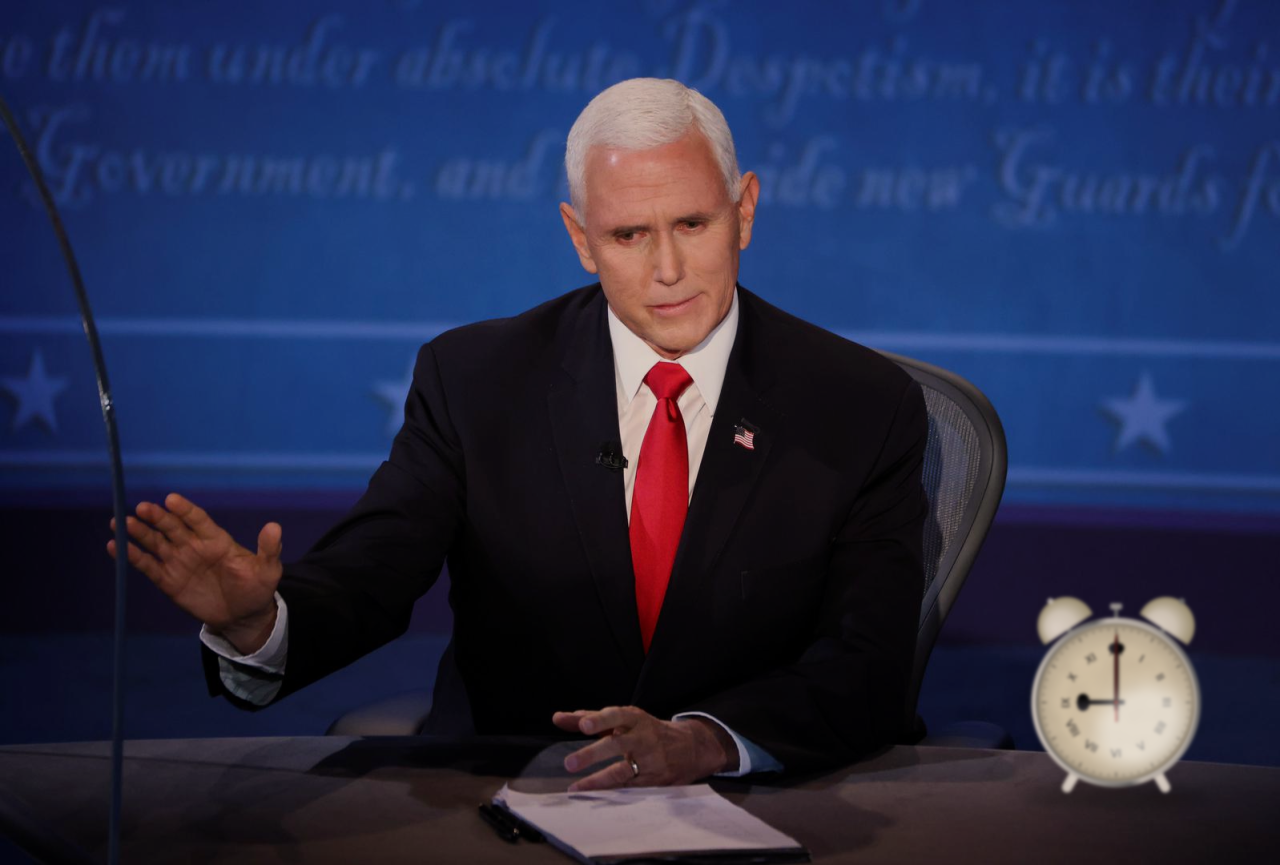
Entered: {"hour": 9, "minute": 0, "second": 0}
